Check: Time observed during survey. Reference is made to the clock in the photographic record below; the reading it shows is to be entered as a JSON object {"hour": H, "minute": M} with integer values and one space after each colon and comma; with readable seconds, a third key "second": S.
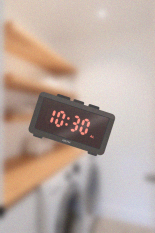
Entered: {"hour": 10, "minute": 30}
